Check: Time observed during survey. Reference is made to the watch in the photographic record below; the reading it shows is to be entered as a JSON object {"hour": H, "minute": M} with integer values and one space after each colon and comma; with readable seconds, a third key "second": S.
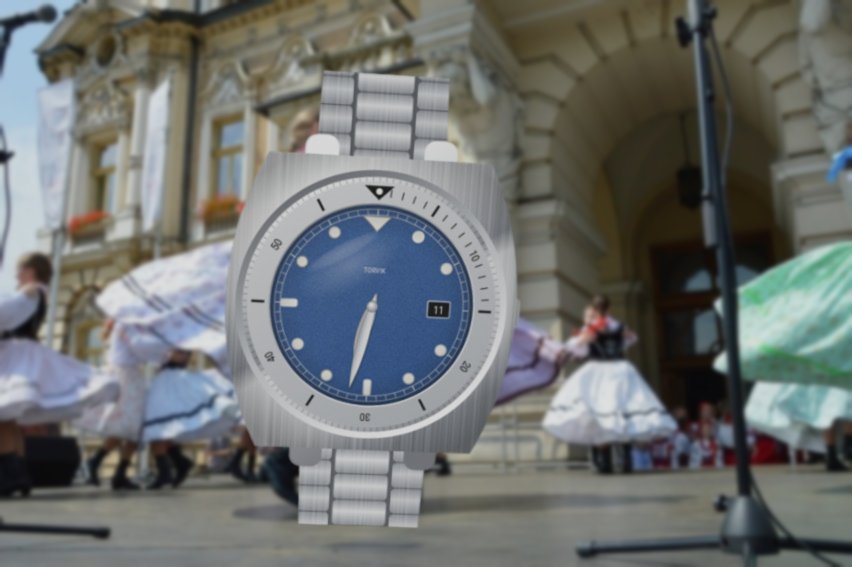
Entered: {"hour": 6, "minute": 32}
